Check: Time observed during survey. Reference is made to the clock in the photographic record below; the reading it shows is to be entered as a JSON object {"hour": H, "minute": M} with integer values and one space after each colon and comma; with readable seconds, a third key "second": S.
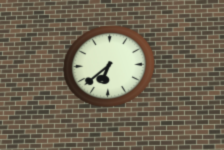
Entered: {"hour": 6, "minute": 38}
